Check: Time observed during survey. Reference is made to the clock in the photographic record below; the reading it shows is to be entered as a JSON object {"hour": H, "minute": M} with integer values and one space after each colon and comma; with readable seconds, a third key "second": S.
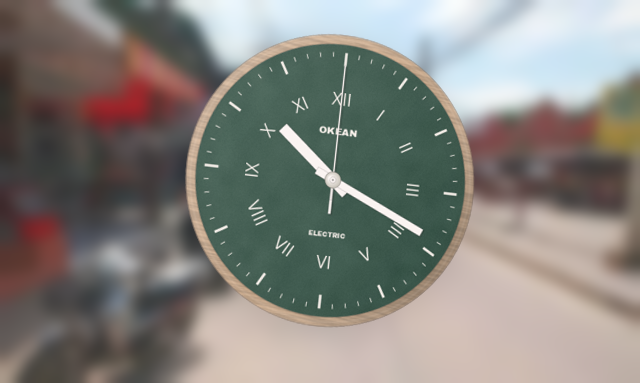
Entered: {"hour": 10, "minute": 19, "second": 0}
